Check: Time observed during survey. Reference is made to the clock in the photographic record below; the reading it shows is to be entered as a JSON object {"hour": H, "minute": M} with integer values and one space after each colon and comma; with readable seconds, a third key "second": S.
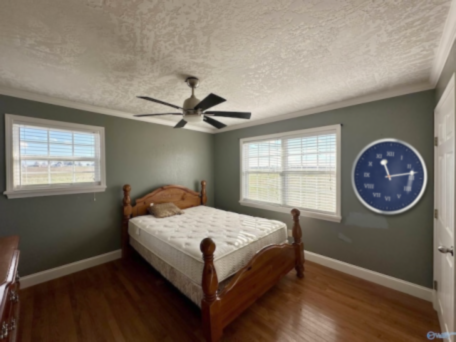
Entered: {"hour": 11, "minute": 13}
